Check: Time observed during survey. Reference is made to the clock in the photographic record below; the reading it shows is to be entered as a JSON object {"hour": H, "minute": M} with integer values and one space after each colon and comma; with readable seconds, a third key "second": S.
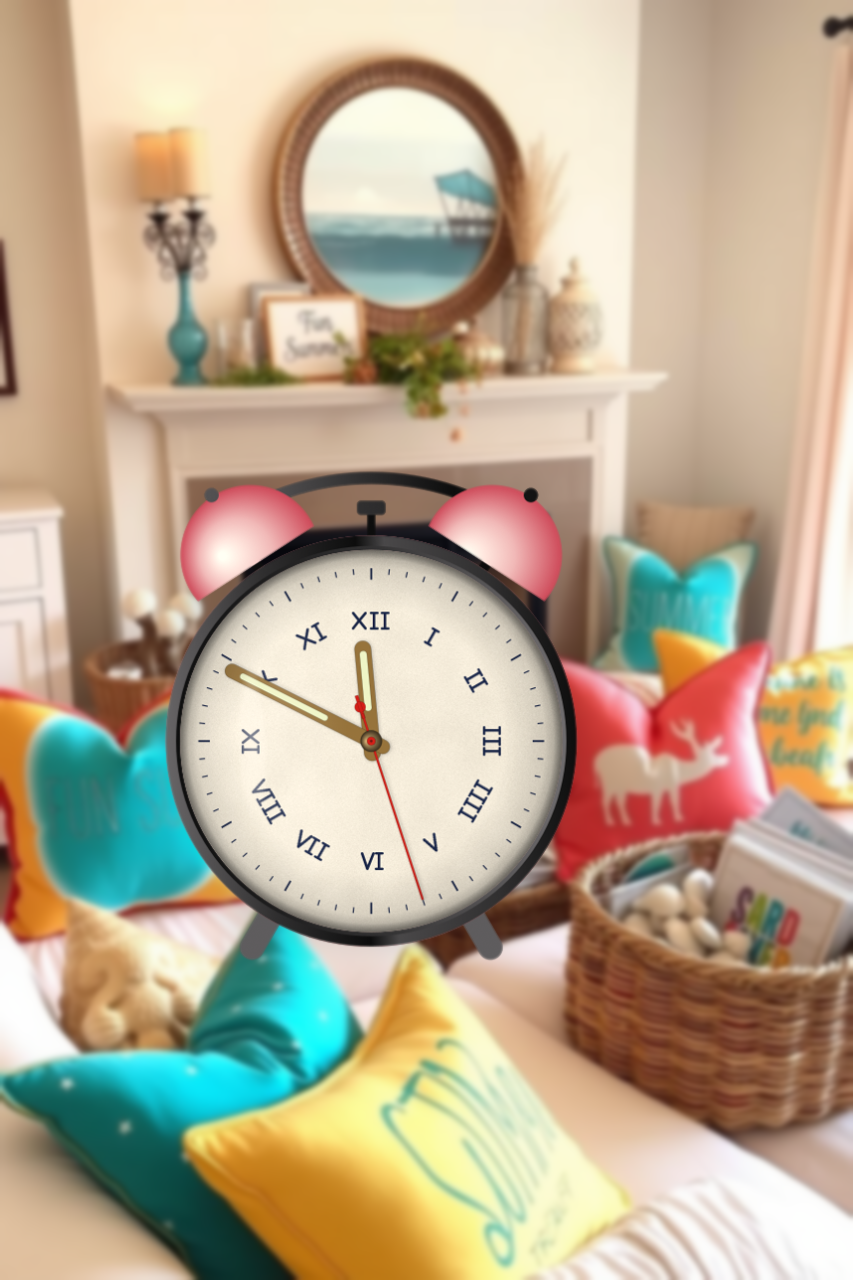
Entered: {"hour": 11, "minute": 49, "second": 27}
